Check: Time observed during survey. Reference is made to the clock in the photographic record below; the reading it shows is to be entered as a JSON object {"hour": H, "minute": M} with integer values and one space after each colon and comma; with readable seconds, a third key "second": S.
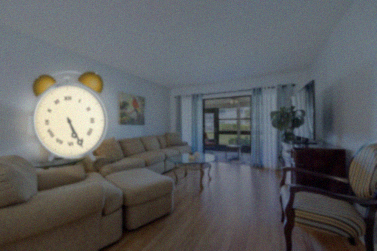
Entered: {"hour": 5, "minute": 26}
